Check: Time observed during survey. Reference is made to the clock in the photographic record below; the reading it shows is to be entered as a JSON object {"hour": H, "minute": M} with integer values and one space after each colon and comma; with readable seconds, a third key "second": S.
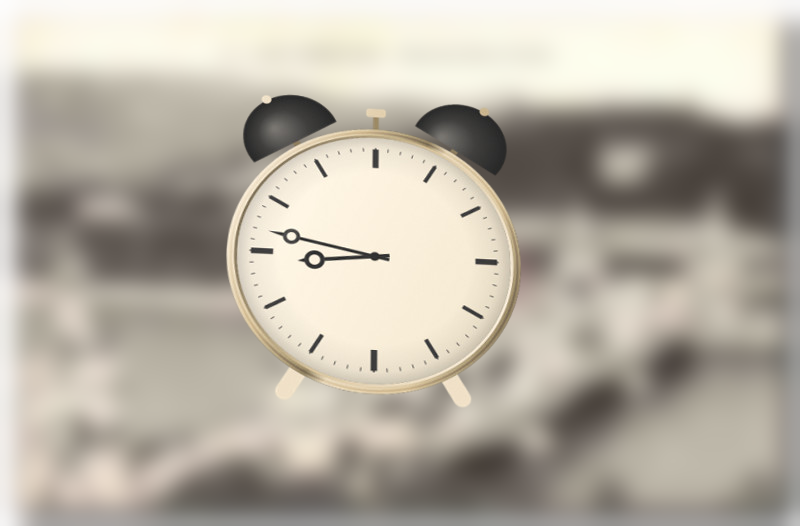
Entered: {"hour": 8, "minute": 47}
